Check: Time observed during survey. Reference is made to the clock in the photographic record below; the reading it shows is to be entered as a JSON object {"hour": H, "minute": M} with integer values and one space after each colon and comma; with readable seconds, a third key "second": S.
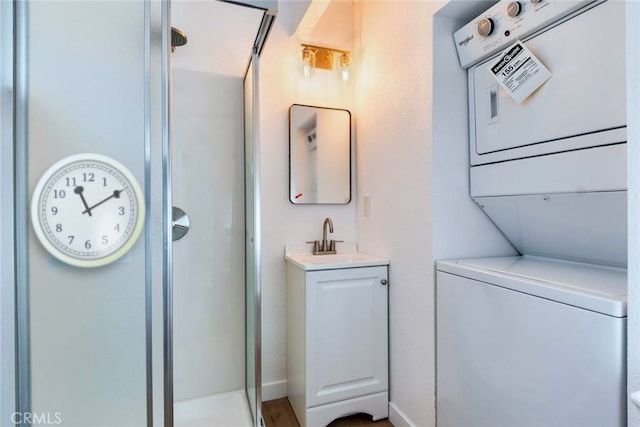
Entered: {"hour": 11, "minute": 10}
